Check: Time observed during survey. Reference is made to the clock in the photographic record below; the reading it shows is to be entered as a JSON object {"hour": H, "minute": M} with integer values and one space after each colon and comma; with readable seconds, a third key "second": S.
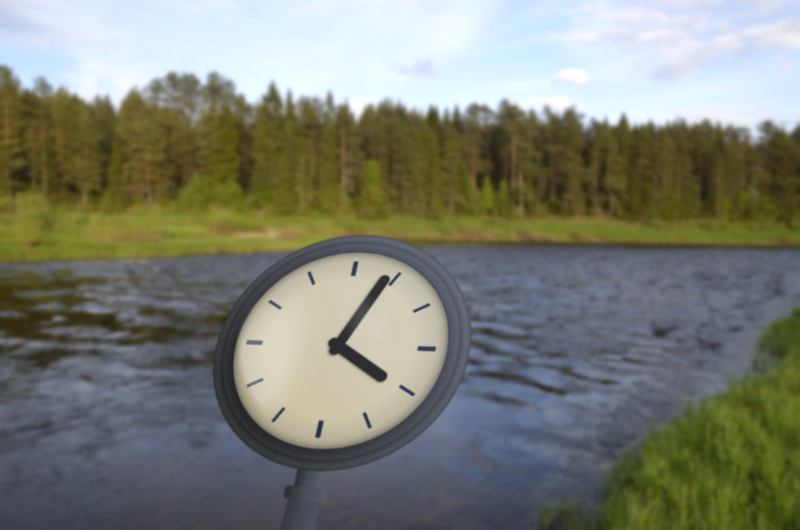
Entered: {"hour": 4, "minute": 4}
